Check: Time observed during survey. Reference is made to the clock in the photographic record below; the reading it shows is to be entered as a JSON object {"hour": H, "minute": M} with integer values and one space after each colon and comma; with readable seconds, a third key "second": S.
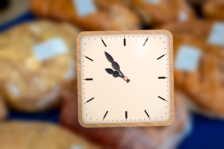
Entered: {"hour": 9, "minute": 54}
